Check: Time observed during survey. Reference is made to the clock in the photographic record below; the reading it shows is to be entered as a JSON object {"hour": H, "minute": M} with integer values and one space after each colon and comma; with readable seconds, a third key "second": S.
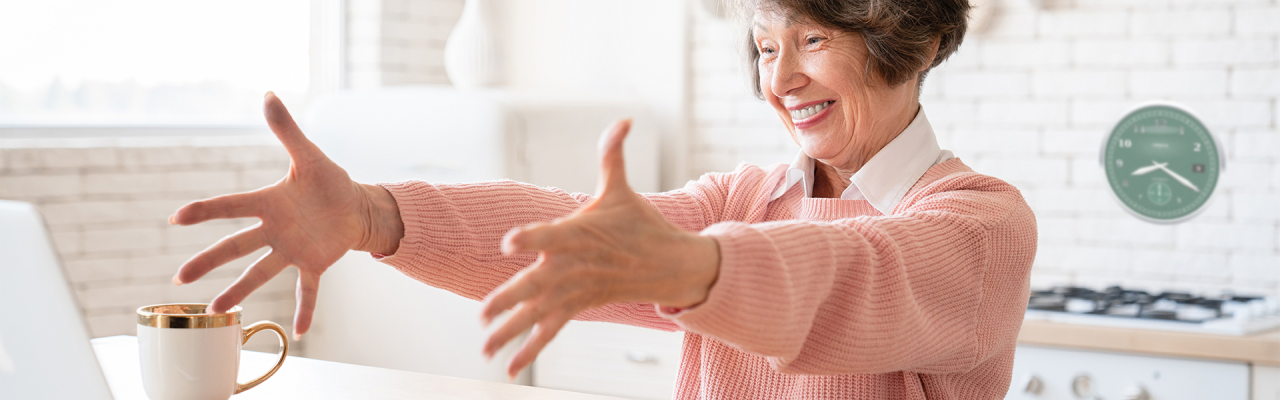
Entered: {"hour": 8, "minute": 20}
